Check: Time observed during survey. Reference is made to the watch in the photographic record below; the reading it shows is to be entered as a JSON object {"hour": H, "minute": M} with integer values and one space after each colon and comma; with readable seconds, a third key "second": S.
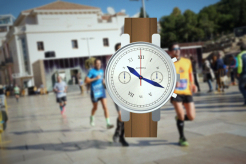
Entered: {"hour": 10, "minute": 19}
